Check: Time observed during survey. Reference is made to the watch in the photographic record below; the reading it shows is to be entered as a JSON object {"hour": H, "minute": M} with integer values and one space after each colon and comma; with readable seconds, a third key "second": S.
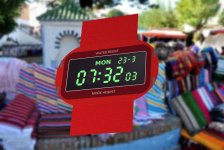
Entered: {"hour": 7, "minute": 32, "second": 3}
